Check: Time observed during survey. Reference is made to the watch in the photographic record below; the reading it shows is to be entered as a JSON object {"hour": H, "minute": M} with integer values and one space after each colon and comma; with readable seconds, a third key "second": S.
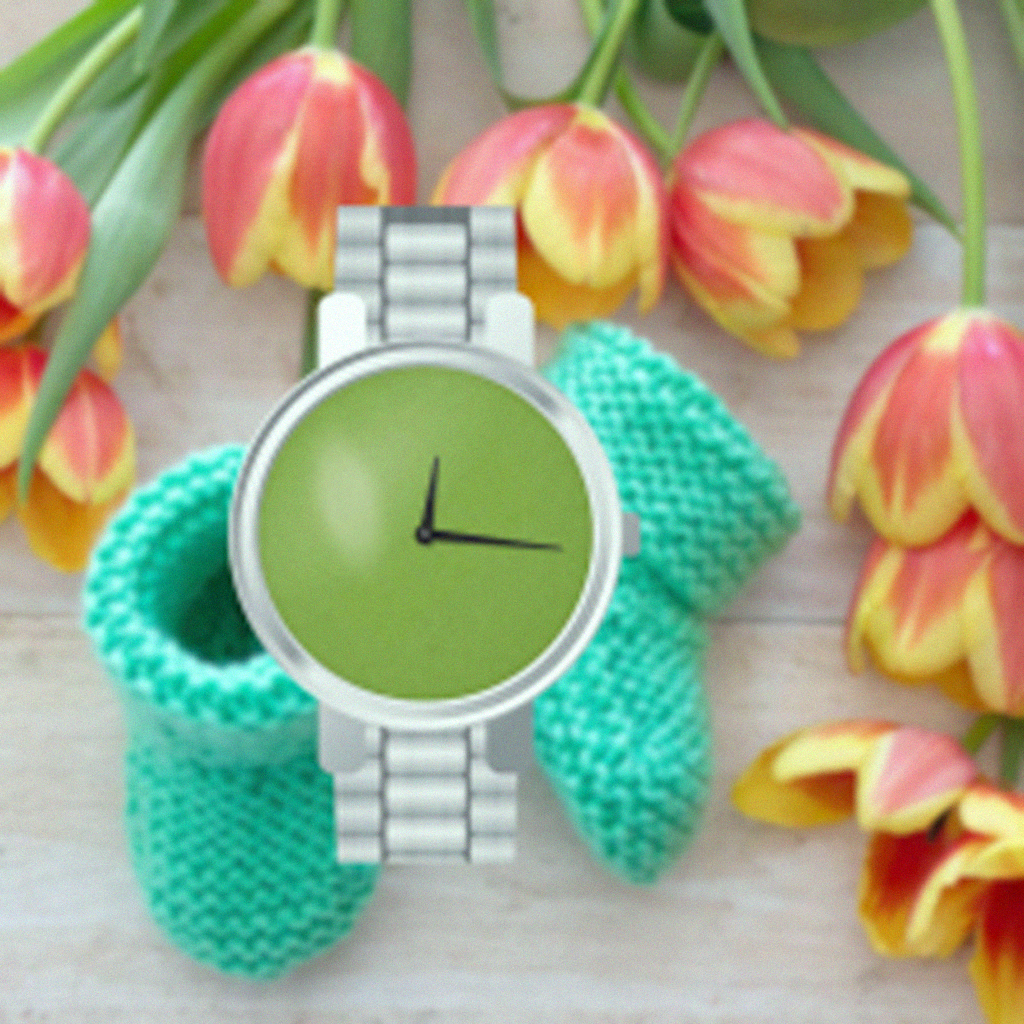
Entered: {"hour": 12, "minute": 16}
